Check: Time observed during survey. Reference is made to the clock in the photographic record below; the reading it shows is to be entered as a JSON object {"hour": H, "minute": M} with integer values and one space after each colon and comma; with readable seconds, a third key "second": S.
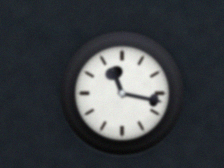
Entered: {"hour": 11, "minute": 17}
